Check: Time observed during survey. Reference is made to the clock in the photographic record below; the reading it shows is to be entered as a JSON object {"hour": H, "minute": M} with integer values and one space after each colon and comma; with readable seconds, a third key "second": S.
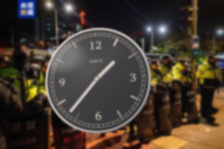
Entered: {"hour": 1, "minute": 37}
